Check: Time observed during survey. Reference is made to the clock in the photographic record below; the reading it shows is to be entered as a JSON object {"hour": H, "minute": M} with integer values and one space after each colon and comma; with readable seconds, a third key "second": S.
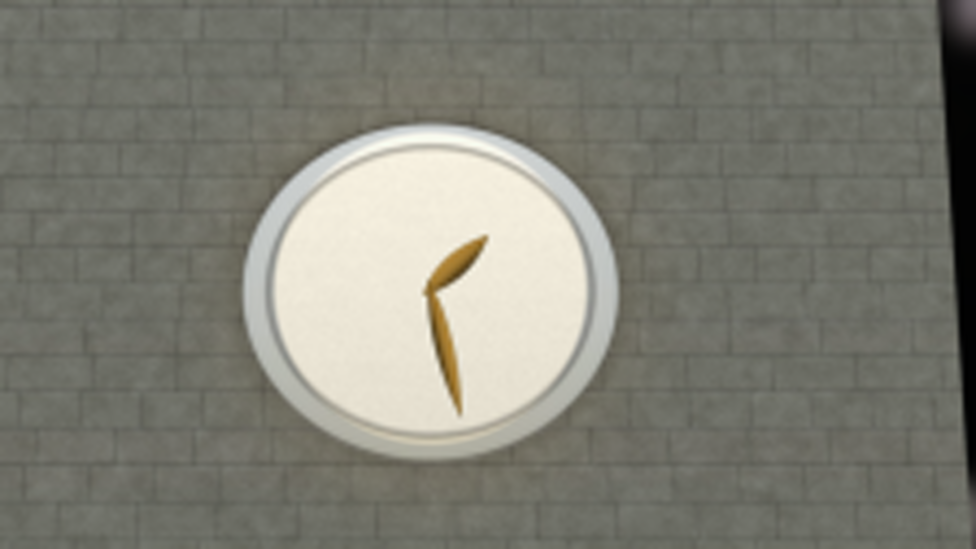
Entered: {"hour": 1, "minute": 28}
